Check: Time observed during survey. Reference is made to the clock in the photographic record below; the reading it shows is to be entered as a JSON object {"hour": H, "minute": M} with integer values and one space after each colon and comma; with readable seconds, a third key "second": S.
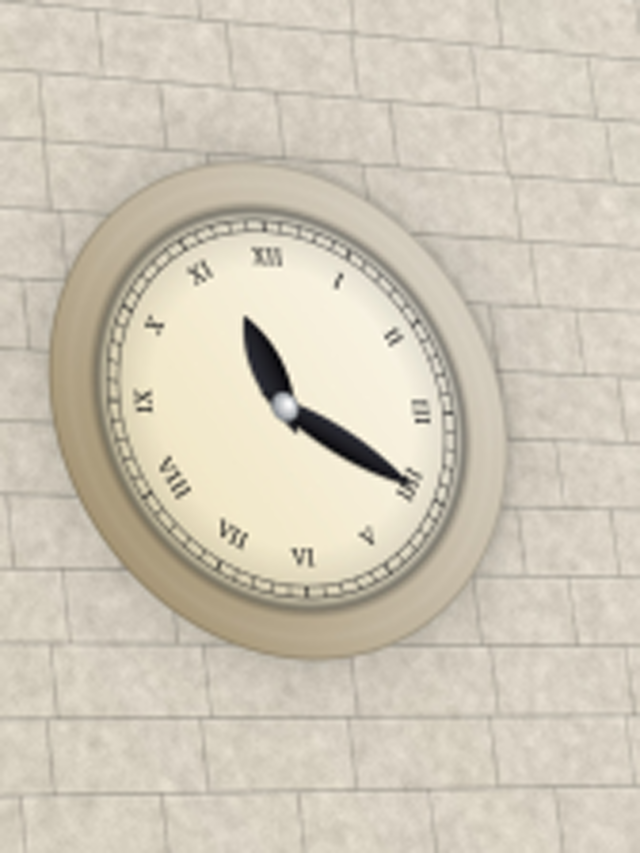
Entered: {"hour": 11, "minute": 20}
